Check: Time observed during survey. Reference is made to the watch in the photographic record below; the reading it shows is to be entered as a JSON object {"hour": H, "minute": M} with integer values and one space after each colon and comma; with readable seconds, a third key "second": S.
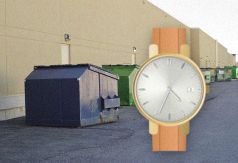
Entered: {"hour": 4, "minute": 34}
